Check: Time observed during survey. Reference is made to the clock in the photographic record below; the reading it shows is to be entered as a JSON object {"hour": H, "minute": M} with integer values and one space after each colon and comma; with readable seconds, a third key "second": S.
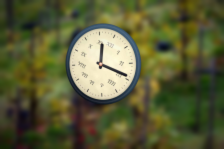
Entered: {"hour": 11, "minute": 14}
